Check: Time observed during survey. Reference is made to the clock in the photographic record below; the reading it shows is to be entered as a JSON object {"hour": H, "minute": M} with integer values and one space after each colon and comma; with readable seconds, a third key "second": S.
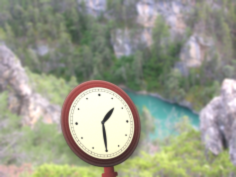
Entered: {"hour": 1, "minute": 30}
